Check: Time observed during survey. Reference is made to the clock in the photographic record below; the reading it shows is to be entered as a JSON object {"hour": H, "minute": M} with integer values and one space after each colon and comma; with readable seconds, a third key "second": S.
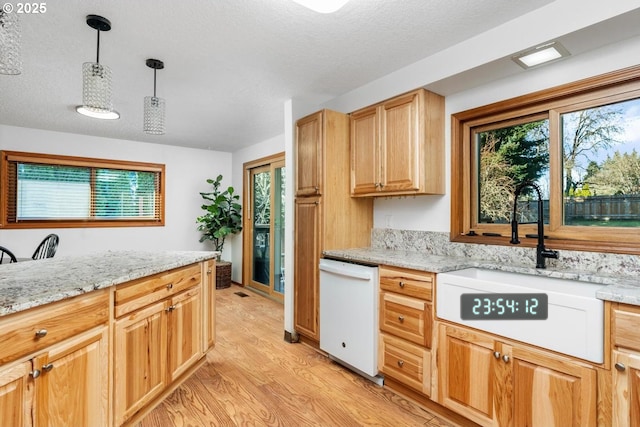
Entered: {"hour": 23, "minute": 54, "second": 12}
